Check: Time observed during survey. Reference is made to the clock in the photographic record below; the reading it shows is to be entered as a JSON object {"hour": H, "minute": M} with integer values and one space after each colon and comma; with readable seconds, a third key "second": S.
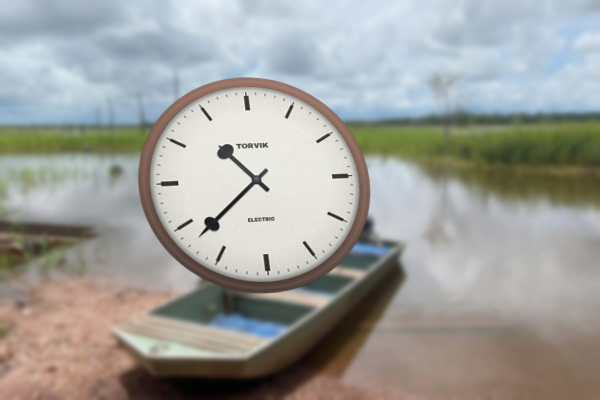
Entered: {"hour": 10, "minute": 38}
